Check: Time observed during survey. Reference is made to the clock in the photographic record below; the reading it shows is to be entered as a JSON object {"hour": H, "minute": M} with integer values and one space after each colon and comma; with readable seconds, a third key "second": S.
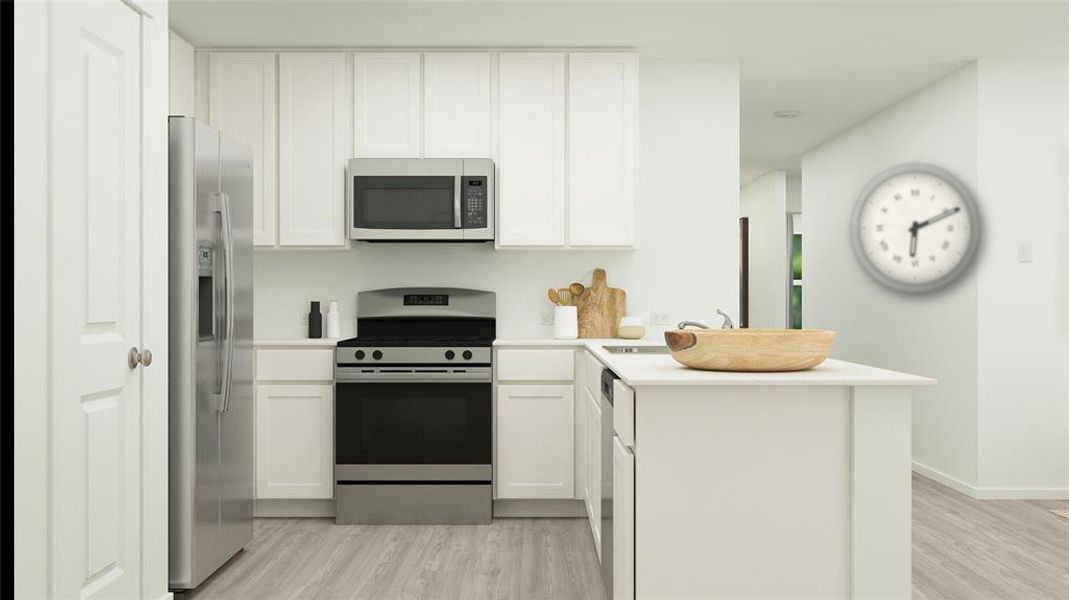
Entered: {"hour": 6, "minute": 11}
